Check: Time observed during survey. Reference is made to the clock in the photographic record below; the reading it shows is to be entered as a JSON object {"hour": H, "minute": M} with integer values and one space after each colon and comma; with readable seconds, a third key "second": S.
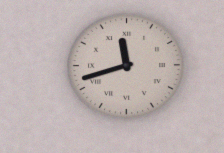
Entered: {"hour": 11, "minute": 42}
